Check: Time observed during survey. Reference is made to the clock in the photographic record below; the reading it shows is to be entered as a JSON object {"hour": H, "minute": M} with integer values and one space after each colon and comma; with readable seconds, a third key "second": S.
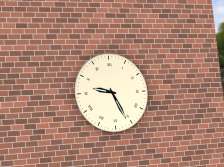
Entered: {"hour": 9, "minute": 26}
